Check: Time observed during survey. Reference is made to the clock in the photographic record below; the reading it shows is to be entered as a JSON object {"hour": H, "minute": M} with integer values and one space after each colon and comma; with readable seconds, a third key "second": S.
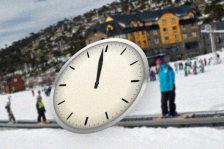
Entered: {"hour": 11, "minute": 59}
